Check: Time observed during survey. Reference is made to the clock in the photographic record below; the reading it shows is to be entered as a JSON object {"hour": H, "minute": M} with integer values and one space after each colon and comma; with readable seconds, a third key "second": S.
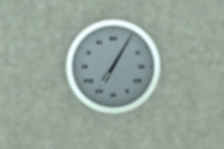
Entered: {"hour": 7, "minute": 5}
